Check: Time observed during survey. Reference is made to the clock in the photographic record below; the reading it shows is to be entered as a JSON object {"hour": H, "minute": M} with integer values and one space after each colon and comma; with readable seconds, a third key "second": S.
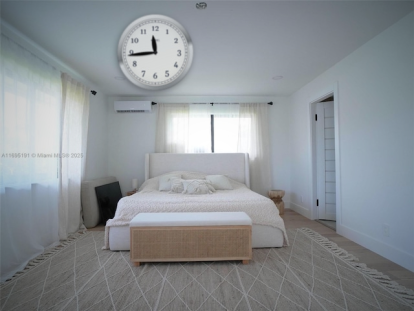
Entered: {"hour": 11, "minute": 44}
